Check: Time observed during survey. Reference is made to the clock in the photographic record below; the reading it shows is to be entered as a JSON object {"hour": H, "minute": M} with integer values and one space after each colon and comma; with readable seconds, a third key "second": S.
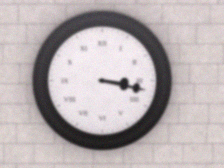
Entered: {"hour": 3, "minute": 17}
